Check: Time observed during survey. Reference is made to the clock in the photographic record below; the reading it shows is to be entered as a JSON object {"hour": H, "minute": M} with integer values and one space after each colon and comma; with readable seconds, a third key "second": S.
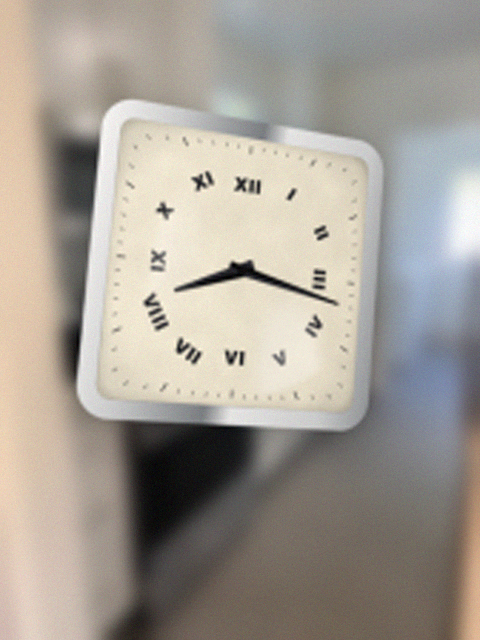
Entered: {"hour": 8, "minute": 17}
